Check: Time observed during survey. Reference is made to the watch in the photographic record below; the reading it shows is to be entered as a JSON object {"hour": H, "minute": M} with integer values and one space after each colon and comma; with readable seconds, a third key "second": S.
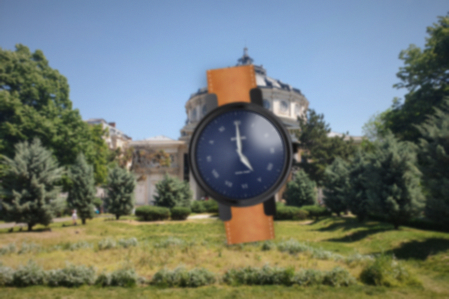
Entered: {"hour": 5, "minute": 0}
